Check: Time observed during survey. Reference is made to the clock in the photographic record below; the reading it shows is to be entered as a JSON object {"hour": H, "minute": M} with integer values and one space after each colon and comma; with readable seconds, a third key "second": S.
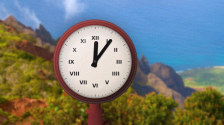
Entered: {"hour": 12, "minute": 6}
